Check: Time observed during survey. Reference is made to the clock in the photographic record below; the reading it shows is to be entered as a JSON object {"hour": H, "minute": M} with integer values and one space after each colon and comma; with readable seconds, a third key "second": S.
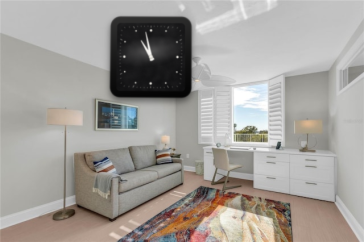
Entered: {"hour": 10, "minute": 58}
